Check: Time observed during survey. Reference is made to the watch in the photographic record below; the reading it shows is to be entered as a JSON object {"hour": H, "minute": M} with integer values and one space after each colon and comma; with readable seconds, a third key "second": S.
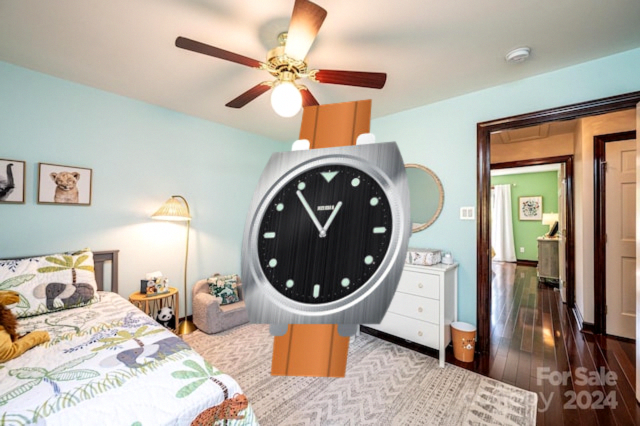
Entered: {"hour": 12, "minute": 54}
